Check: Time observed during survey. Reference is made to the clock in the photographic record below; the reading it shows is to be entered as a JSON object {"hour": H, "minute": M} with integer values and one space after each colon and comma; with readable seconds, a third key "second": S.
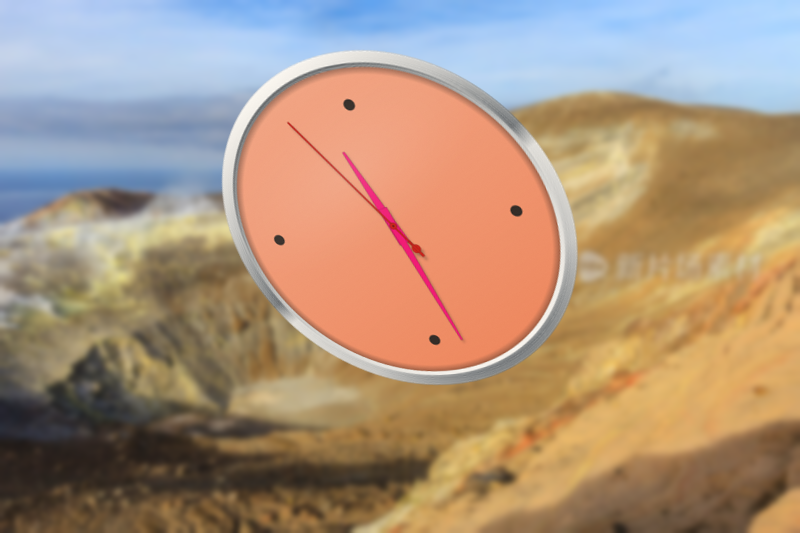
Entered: {"hour": 11, "minute": 27, "second": 55}
